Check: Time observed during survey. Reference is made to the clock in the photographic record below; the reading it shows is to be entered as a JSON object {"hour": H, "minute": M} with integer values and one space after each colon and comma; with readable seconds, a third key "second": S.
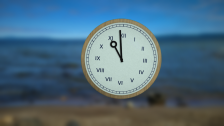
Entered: {"hour": 10, "minute": 59}
